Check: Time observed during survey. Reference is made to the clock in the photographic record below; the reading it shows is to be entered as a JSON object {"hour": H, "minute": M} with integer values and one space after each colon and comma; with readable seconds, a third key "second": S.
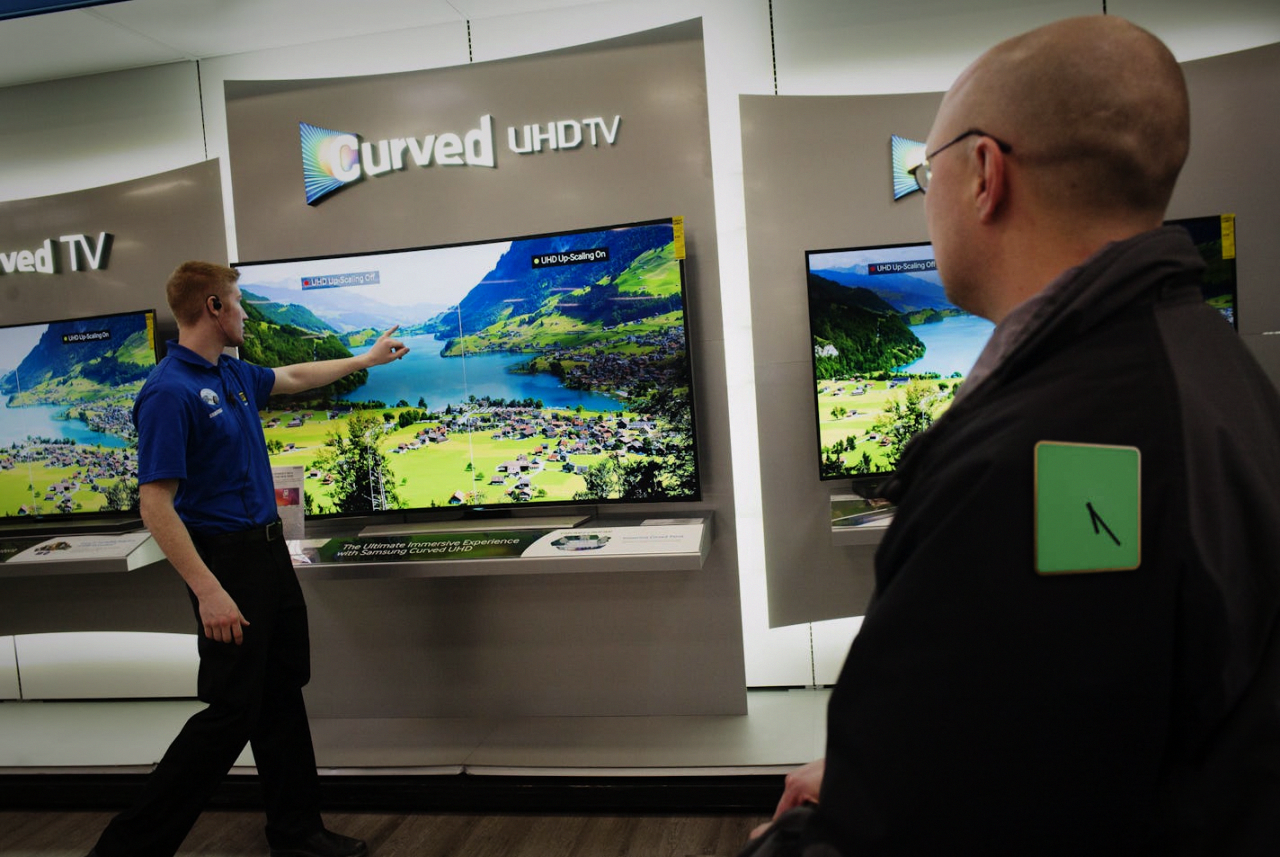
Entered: {"hour": 5, "minute": 23}
